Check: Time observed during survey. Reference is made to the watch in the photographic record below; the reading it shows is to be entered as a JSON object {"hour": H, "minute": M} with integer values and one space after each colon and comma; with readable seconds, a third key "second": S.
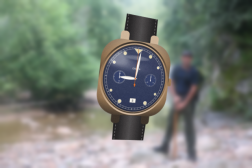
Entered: {"hour": 9, "minute": 1}
